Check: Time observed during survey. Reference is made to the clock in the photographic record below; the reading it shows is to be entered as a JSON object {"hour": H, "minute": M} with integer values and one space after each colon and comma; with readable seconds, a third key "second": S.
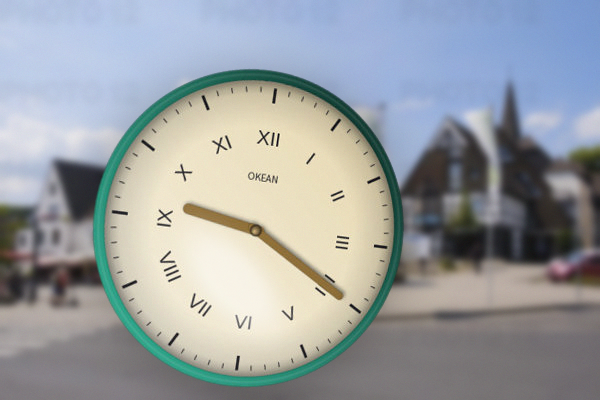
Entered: {"hour": 9, "minute": 20}
